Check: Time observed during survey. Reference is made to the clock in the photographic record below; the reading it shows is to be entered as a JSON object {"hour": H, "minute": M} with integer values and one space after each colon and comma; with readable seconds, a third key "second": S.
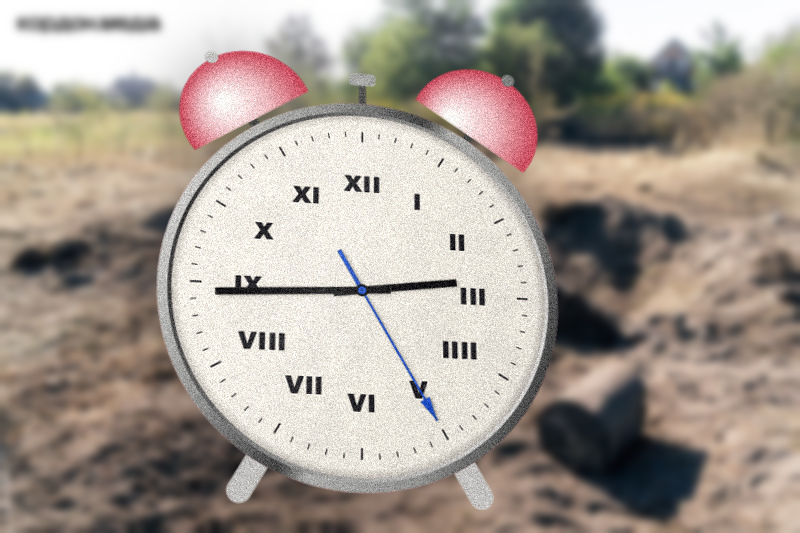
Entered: {"hour": 2, "minute": 44, "second": 25}
